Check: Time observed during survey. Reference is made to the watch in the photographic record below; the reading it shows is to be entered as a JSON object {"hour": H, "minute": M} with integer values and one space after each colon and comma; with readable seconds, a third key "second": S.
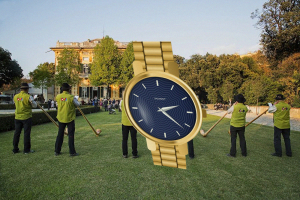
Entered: {"hour": 2, "minute": 22}
